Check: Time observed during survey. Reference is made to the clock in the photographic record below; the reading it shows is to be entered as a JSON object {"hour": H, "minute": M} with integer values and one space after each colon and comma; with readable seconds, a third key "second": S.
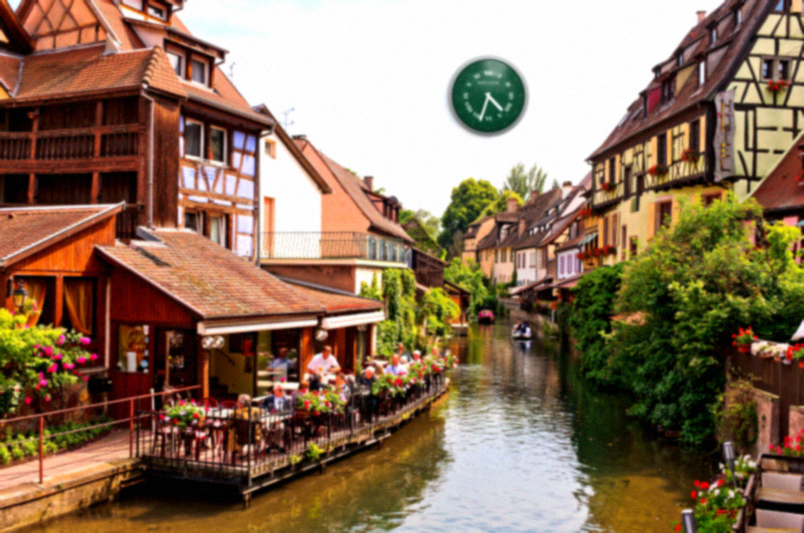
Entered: {"hour": 4, "minute": 33}
